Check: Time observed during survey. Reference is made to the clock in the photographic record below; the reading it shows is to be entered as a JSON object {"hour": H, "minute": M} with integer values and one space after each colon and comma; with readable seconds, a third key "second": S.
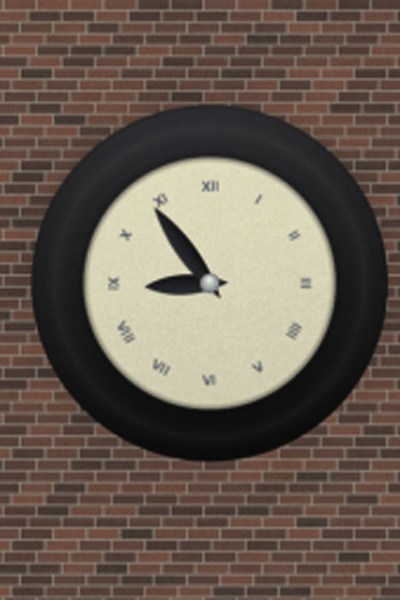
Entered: {"hour": 8, "minute": 54}
